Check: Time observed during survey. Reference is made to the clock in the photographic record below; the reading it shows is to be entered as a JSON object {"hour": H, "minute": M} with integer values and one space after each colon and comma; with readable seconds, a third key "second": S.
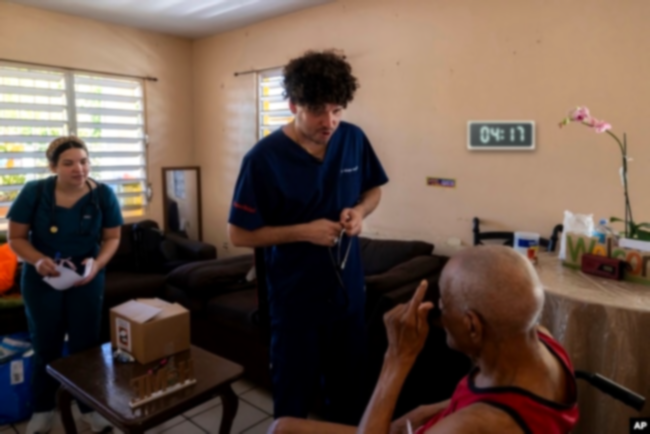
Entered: {"hour": 4, "minute": 17}
